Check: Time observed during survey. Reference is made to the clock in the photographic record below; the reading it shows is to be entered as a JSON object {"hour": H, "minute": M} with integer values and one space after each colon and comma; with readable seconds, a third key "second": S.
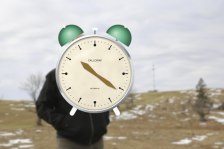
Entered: {"hour": 10, "minute": 21}
